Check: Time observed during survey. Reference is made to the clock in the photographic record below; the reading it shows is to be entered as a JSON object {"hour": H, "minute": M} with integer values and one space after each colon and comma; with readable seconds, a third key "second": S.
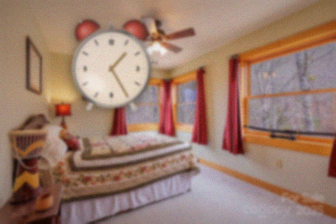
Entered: {"hour": 1, "minute": 25}
